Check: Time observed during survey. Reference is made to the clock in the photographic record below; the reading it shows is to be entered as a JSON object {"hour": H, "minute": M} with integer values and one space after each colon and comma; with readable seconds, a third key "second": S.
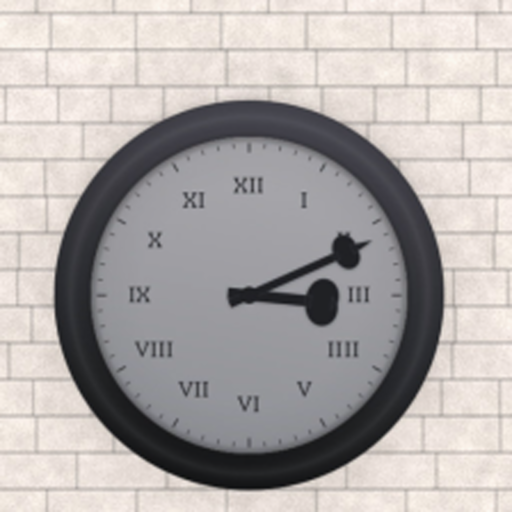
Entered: {"hour": 3, "minute": 11}
